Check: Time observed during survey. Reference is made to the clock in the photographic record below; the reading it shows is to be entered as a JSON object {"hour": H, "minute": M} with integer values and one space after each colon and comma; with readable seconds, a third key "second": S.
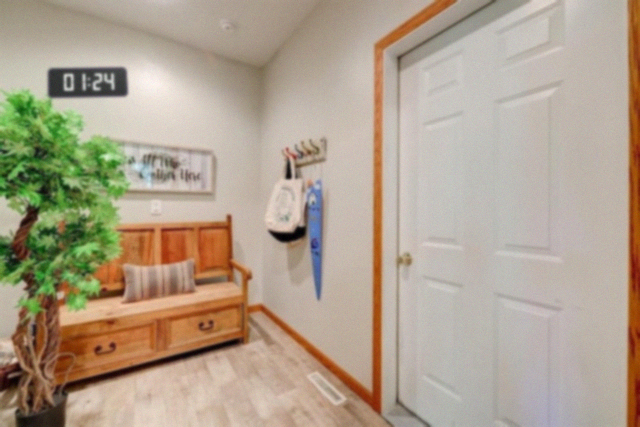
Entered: {"hour": 1, "minute": 24}
